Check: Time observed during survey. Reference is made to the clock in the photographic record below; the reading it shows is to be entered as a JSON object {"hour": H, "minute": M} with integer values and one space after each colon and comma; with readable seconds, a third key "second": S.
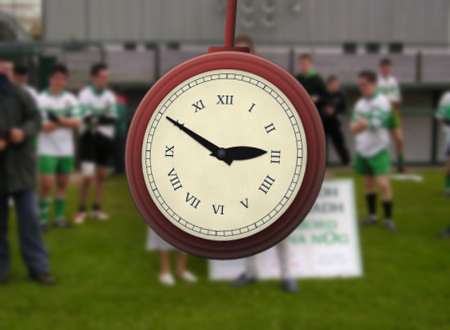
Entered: {"hour": 2, "minute": 50}
